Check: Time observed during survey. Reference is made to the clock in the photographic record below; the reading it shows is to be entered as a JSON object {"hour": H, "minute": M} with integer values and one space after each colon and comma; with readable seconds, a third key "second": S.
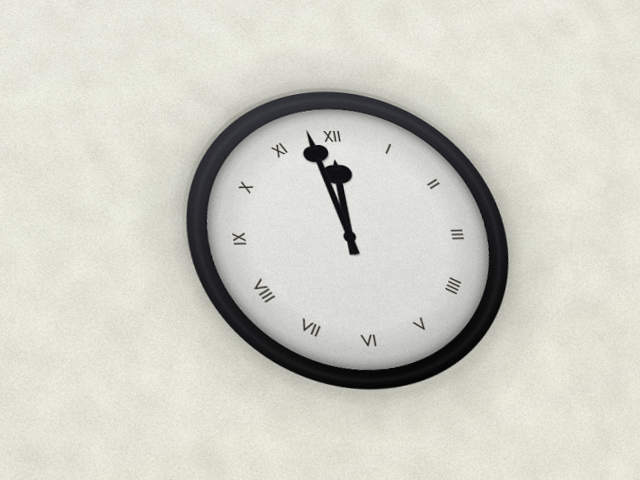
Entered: {"hour": 11, "minute": 58}
